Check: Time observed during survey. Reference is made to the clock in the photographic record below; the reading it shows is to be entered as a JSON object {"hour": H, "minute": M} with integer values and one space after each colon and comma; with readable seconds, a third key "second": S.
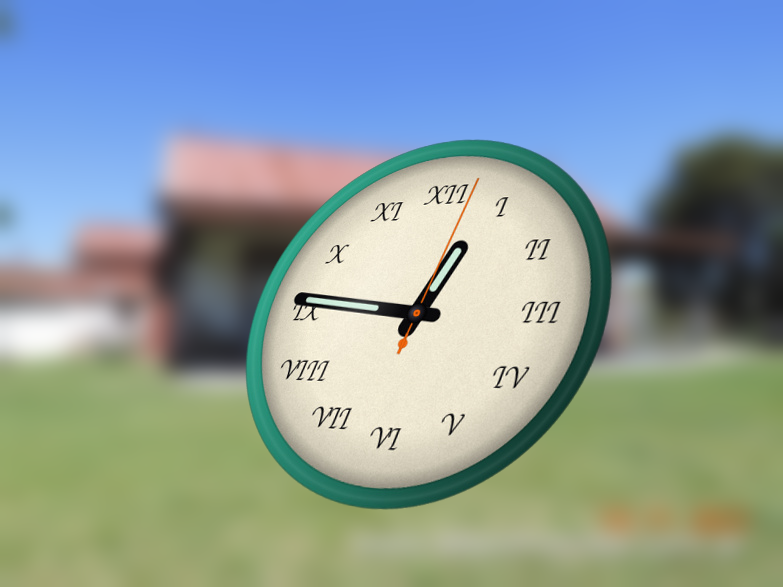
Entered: {"hour": 12, "minute": 46, "second": 2}
